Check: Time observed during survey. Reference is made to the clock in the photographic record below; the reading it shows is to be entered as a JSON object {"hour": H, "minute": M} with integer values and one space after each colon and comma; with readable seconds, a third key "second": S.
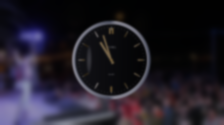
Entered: {"hour": 10, "minute": 57}
